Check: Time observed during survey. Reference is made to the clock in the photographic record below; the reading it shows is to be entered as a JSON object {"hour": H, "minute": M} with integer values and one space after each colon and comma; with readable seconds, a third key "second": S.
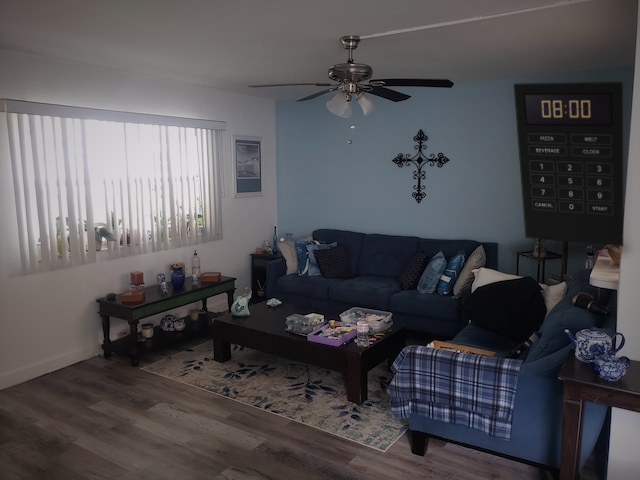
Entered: {"hour": 8, "minute": 0}
